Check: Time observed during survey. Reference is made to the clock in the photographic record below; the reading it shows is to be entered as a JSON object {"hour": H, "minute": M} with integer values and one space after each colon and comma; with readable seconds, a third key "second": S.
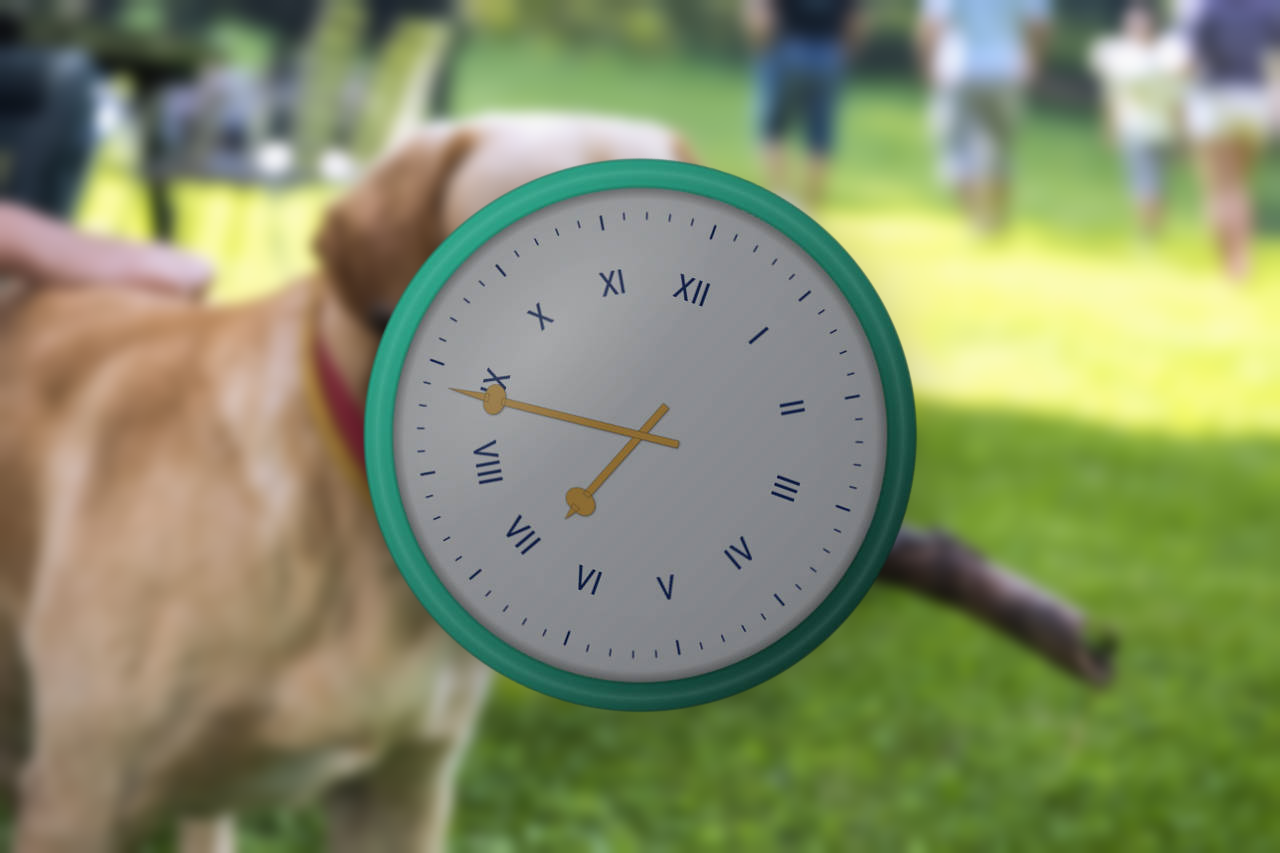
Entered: {"hour": 6, "minute": 44}
